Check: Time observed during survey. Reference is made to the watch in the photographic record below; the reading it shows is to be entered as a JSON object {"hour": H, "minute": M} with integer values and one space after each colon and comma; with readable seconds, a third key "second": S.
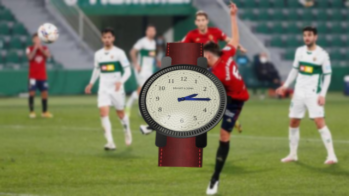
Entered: {"hour": 2, "minute": 15}
